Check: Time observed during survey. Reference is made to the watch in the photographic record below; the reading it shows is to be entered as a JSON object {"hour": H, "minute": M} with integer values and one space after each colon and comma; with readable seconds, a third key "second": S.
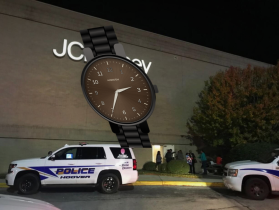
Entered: {"hour": 2, "minute": 35}
